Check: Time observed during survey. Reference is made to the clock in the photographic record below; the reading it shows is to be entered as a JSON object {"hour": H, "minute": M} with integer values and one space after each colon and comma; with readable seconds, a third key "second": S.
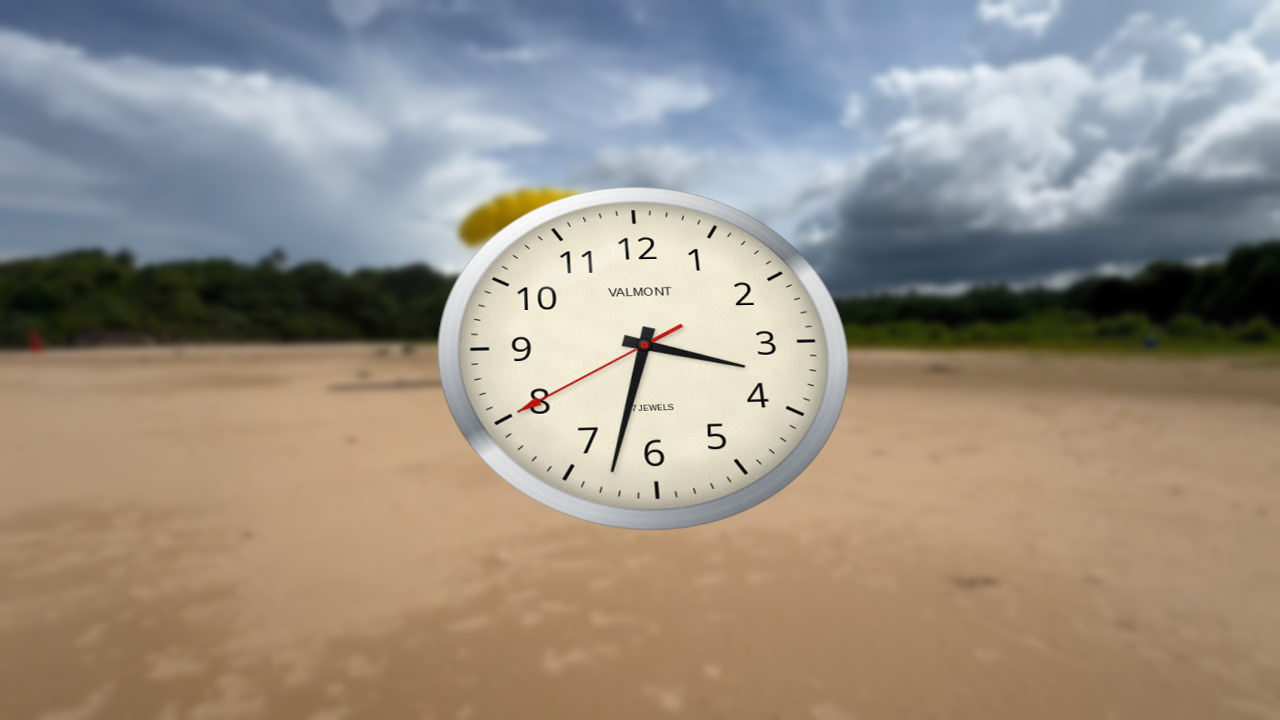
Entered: {"hour": 3, "minute": 32, "second": 40}
